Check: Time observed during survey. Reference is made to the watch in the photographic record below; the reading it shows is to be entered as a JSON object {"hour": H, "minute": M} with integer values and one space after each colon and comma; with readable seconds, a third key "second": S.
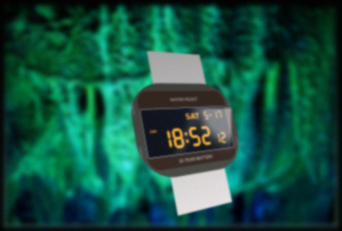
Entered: {"hour": 18, "minute": 52, "second": 12}
